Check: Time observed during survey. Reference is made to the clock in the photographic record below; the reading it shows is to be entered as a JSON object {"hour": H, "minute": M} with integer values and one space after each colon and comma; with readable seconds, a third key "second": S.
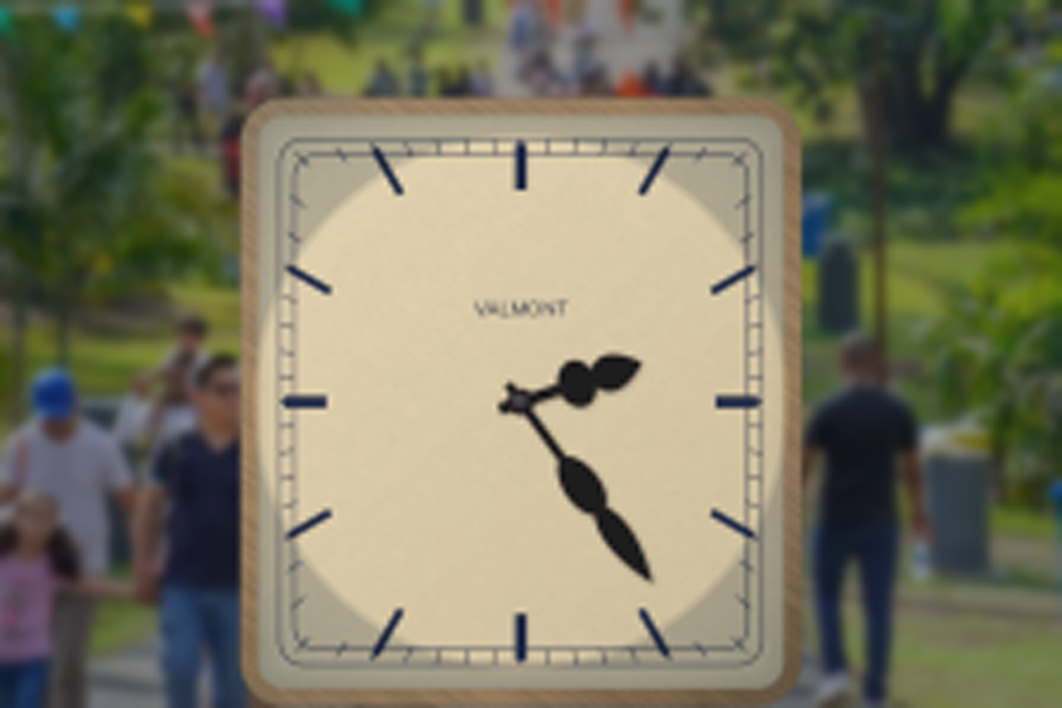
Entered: {"hour": 2, "minute": 24}
